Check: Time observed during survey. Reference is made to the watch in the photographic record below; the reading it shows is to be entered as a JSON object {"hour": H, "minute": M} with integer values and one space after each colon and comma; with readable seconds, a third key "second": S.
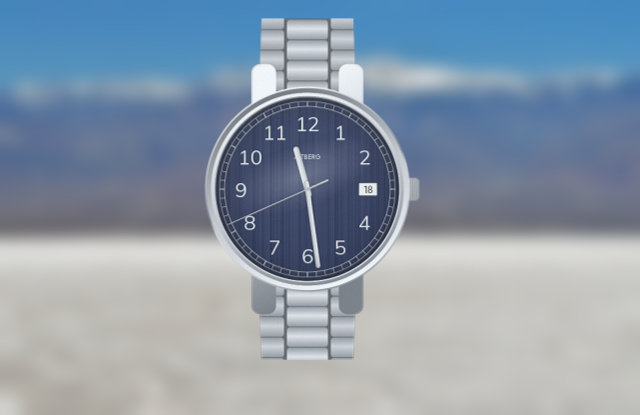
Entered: {"hour": 11, "minute": 28, "second": 41}
